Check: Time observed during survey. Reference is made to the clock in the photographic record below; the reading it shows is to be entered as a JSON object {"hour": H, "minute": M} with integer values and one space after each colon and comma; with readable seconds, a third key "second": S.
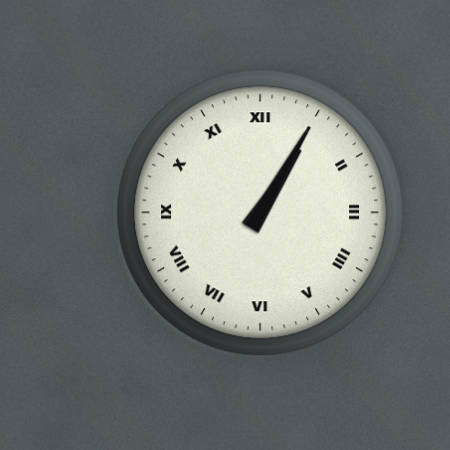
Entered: {"hour": 1, "minute": 5}
